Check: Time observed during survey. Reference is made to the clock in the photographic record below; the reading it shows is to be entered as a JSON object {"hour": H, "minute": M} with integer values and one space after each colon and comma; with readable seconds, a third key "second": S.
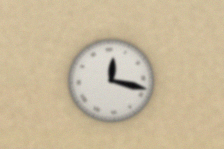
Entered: {"hour": 12, "minute": 18}
